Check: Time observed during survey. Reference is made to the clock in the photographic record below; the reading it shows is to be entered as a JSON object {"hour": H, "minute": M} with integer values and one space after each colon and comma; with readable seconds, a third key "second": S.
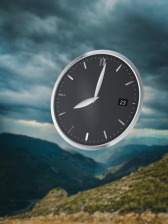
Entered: {"hour": 8, "minute": 1}
